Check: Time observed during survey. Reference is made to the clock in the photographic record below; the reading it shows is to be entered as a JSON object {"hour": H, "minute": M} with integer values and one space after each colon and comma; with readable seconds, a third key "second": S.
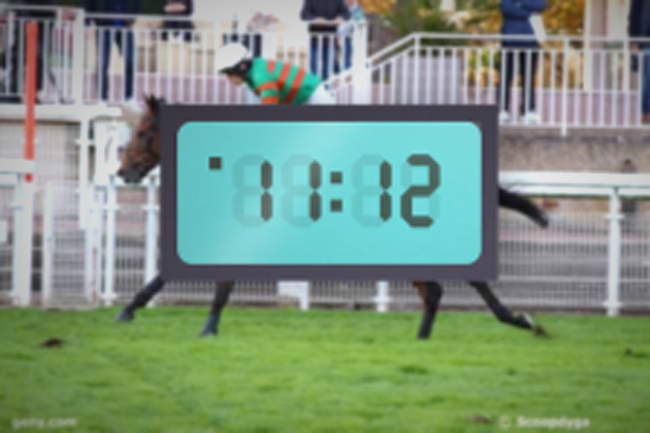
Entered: {"hour": 11, "minute": 12}
